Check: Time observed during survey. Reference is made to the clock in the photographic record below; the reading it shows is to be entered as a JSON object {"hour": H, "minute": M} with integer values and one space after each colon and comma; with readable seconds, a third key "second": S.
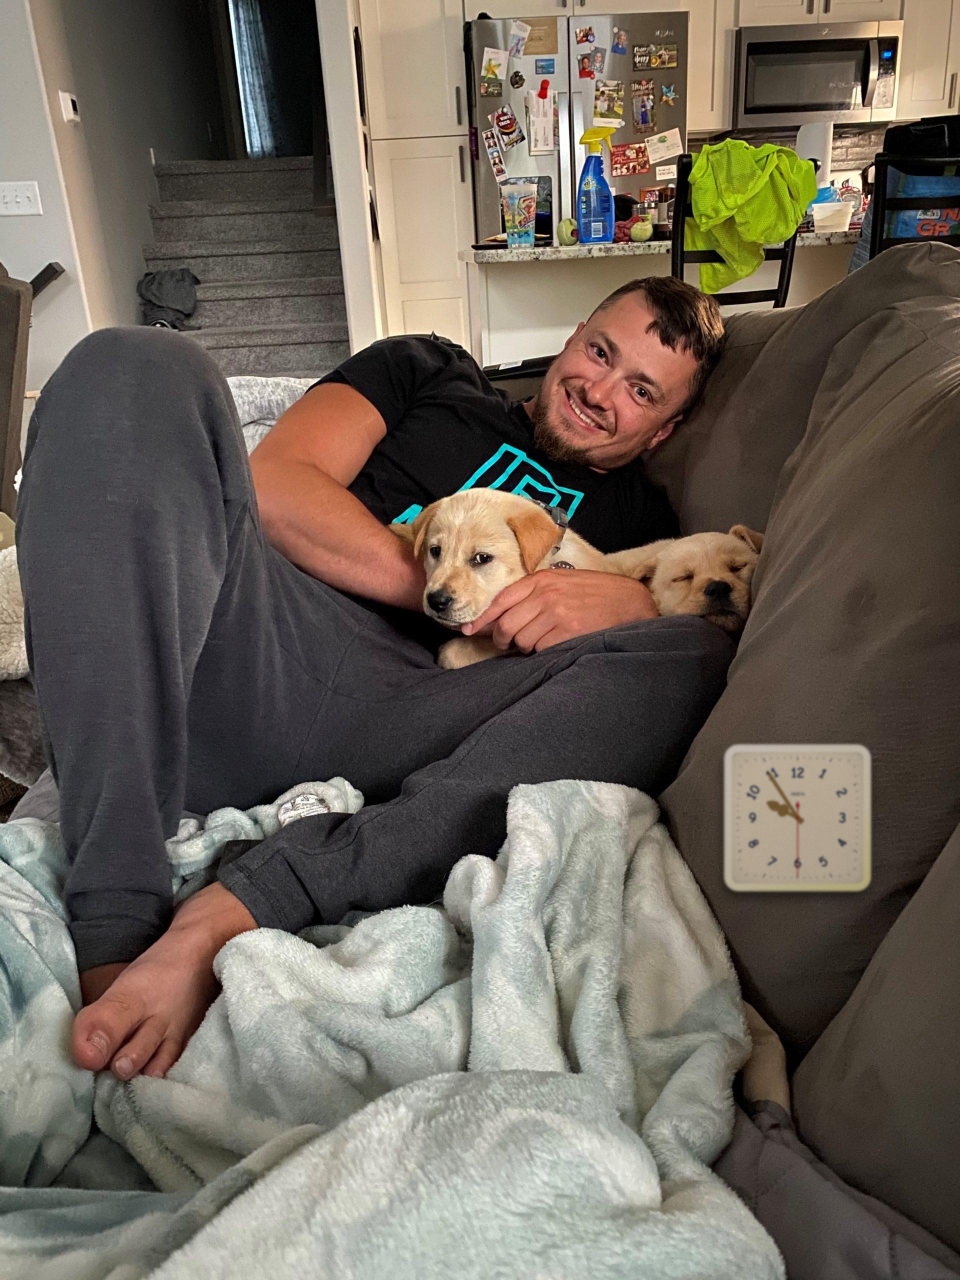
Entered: {"hour": 9, "minute": 54, "second": 30}
